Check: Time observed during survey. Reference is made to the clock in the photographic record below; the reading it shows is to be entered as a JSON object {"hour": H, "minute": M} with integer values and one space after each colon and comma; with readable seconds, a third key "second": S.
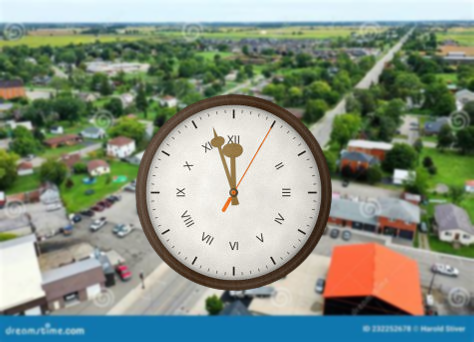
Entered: {"hour": 11, "minute": 57, "second": 5}
